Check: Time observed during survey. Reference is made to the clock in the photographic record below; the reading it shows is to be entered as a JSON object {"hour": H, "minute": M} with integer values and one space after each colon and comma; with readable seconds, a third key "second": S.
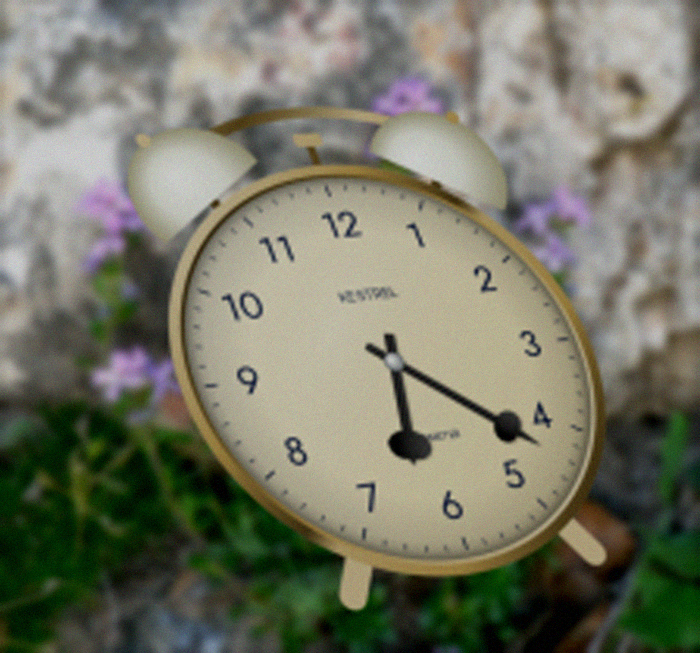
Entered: {"hour": 6, "minute": 22}
